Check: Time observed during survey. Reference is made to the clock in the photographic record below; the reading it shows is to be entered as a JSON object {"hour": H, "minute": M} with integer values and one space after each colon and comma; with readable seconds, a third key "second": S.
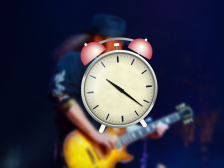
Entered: {"hour": 10, "minute": 22}
